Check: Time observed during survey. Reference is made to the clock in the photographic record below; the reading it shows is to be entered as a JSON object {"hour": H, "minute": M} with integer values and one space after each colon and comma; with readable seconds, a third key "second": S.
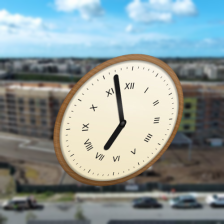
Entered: {"hour": 6, "minute": 57}
